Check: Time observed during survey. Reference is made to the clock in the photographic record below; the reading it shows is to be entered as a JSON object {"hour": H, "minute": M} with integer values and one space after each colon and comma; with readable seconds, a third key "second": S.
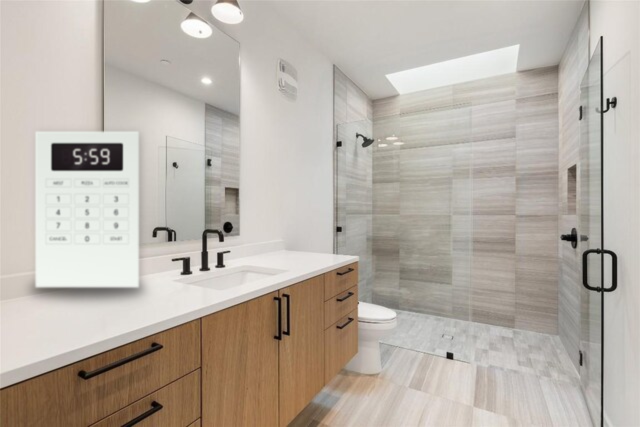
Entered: {"hour": 5, "minute": 59}
